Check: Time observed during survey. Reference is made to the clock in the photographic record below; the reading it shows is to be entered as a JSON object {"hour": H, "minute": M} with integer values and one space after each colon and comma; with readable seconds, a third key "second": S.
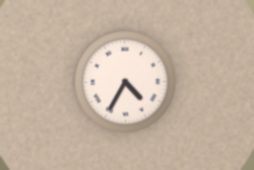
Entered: {"hour": 4, "minute": 35}
